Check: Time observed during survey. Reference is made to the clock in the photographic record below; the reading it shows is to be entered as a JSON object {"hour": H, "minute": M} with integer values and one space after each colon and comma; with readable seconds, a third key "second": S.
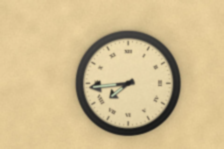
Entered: {"hour": 7, "minute": 44}
